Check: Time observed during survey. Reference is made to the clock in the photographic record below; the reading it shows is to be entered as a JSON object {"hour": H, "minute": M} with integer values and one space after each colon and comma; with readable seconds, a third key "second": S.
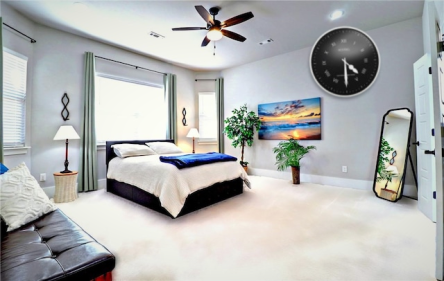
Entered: {"hour": 4, "minute": 30}
